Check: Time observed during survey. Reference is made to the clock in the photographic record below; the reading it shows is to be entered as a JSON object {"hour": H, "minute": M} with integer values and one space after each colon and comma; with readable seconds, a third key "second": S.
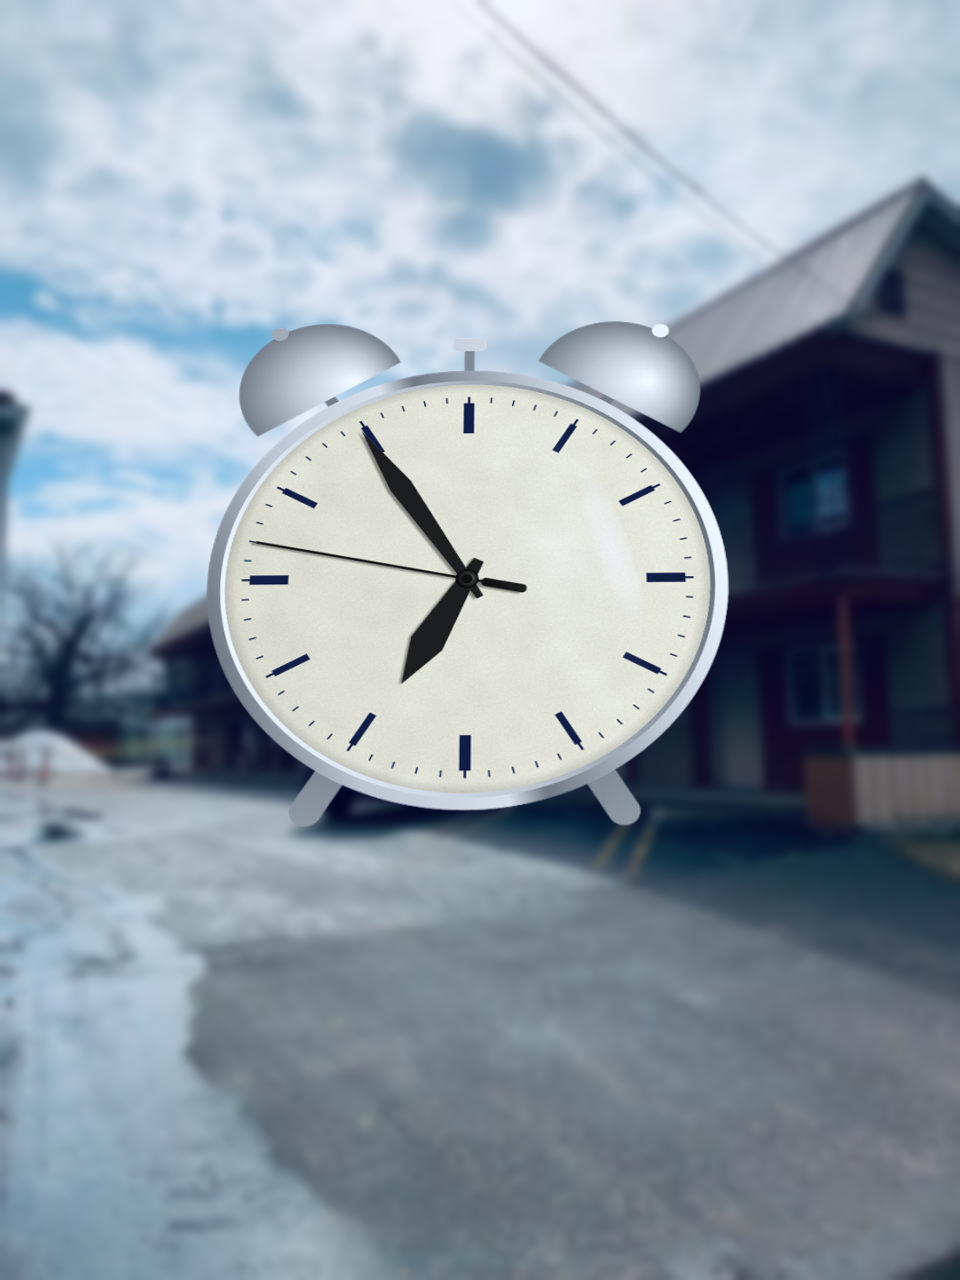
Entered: {"hour": 6, "minute": 54, "second": 47}
